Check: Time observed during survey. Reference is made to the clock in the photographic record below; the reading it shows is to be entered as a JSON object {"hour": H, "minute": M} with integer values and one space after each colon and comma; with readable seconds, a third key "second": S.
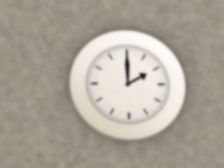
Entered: {"hour": 2, "minute": 0}
